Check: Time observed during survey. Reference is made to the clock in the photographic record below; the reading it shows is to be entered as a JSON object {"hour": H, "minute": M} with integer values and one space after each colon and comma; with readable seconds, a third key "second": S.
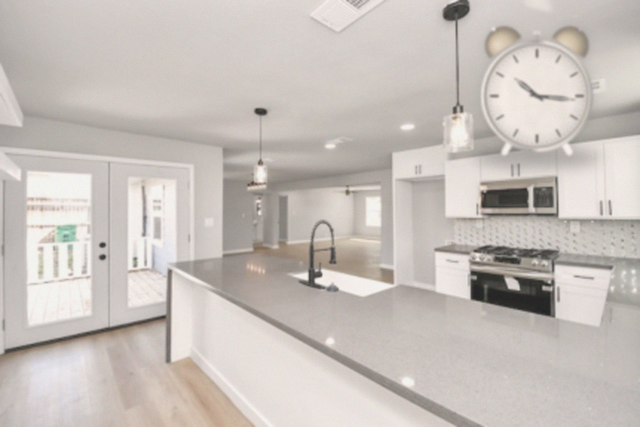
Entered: {"hour": 10, "minute": 16}
